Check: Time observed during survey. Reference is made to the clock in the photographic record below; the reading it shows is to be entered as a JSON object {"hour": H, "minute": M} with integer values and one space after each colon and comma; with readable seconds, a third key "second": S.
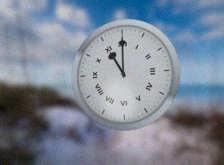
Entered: {"hour": 11, "minute": 0}
